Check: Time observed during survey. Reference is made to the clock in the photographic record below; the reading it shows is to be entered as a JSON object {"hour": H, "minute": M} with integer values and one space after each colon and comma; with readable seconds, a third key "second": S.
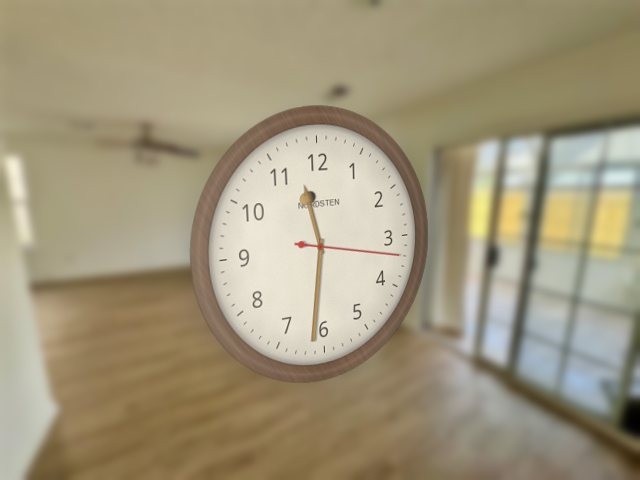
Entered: {"hour": 11, "minute": 31, "second": 17}
